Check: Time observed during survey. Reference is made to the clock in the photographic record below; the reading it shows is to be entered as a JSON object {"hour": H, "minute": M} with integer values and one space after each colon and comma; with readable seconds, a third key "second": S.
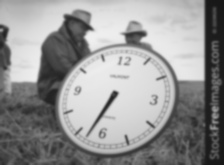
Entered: {"hour": 6, "minute": 33}
